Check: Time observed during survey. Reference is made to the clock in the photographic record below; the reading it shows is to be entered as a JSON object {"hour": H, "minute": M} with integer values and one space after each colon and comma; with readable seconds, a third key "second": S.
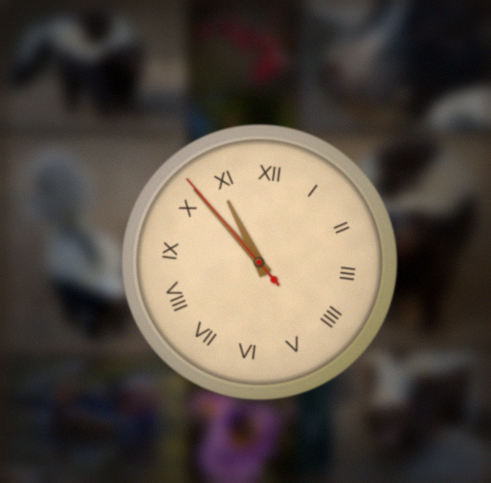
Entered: {"hour": 10, "minute": 51, "second": 52}
